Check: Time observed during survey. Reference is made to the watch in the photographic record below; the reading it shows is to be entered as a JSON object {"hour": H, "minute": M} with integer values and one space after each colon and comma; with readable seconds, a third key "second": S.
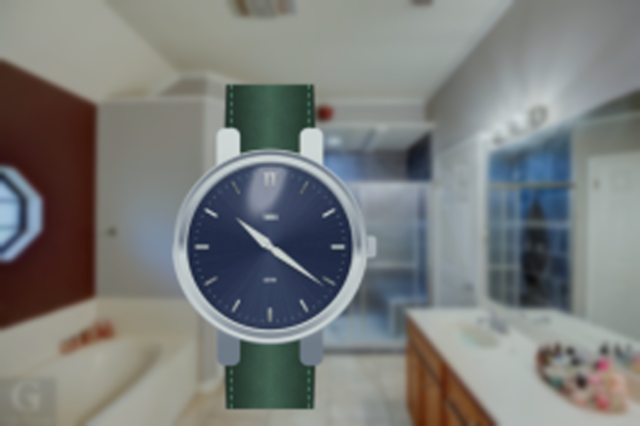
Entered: {"hour": 10, "minute": 21}
